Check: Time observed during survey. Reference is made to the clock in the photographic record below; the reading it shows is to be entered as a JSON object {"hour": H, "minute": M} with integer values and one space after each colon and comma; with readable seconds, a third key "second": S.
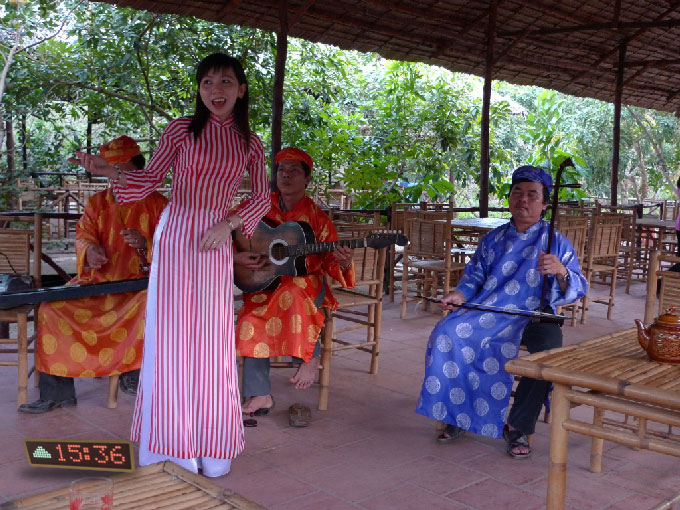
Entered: {"hour": 15, "minute": 36}
